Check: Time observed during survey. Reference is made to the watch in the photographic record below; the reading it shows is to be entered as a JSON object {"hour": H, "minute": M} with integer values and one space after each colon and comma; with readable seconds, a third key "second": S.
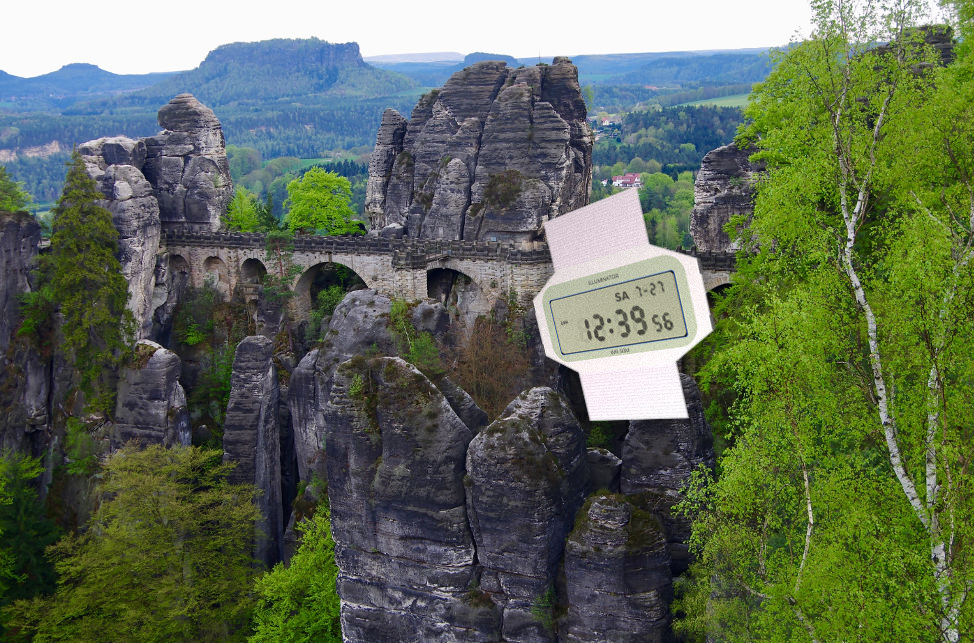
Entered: {"hour": 12, "minute": 39, "second": 56}
